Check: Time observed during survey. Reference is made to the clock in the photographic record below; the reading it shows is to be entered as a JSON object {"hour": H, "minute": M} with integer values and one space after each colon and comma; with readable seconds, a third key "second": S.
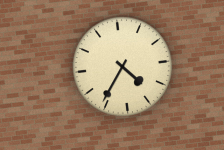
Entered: {"hour": 4, "minute": 36}
